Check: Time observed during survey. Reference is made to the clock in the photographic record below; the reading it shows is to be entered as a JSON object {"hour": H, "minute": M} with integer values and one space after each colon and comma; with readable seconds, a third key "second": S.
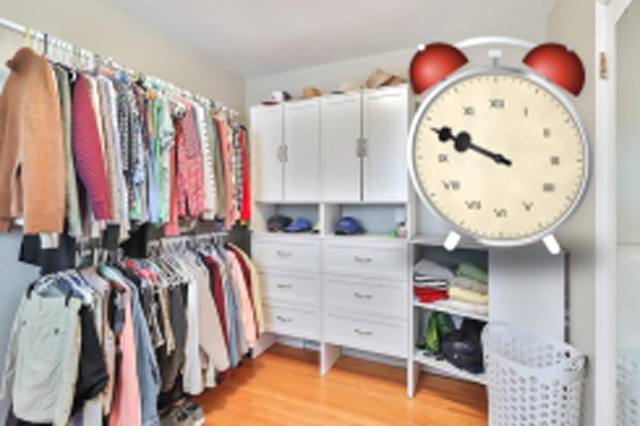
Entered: {"hour": 9, "minute": 49}
